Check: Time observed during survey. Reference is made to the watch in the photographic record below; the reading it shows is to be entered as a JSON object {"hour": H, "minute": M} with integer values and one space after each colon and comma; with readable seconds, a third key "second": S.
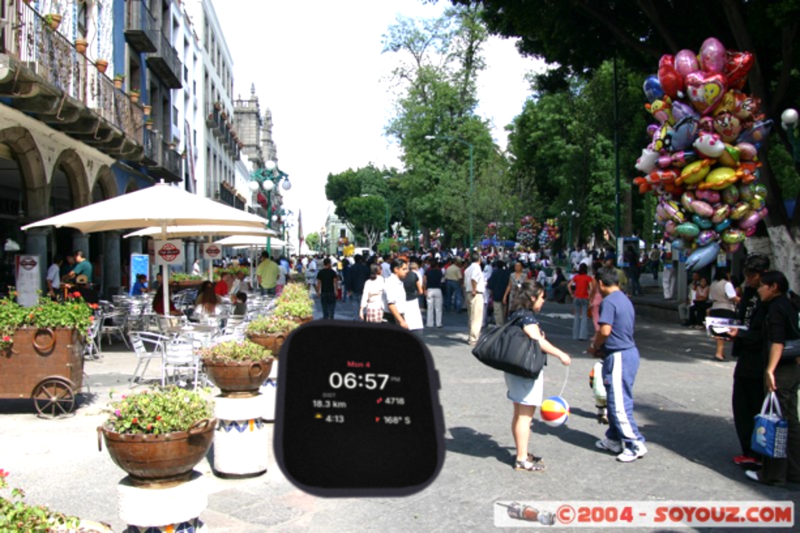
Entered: {"hour": 6, "minute": 57}
